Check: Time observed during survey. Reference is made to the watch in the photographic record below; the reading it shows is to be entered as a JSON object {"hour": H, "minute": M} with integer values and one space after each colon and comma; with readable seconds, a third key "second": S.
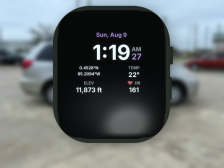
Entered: {"hour": 1, "minute": 19, "second": 27}
